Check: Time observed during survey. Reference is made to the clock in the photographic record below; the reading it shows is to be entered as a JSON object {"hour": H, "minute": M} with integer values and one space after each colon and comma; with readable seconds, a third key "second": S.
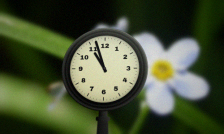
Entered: {"hour": 10, "minute": 57}
